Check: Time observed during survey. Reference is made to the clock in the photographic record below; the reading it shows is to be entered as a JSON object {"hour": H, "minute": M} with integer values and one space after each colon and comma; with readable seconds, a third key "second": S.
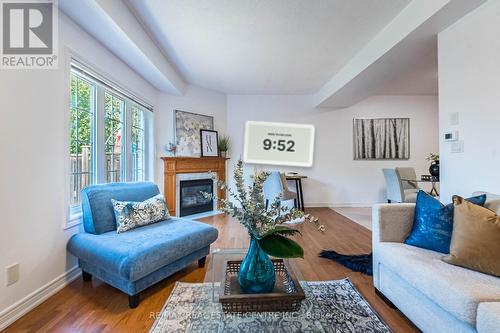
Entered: {"hour": 9, "minute": 52}
